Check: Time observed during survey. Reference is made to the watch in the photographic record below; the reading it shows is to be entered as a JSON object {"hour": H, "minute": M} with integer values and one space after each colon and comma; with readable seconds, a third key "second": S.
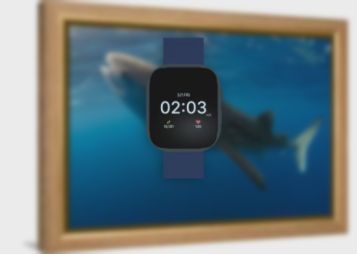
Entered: {"hour": 2, "minute": 3}
